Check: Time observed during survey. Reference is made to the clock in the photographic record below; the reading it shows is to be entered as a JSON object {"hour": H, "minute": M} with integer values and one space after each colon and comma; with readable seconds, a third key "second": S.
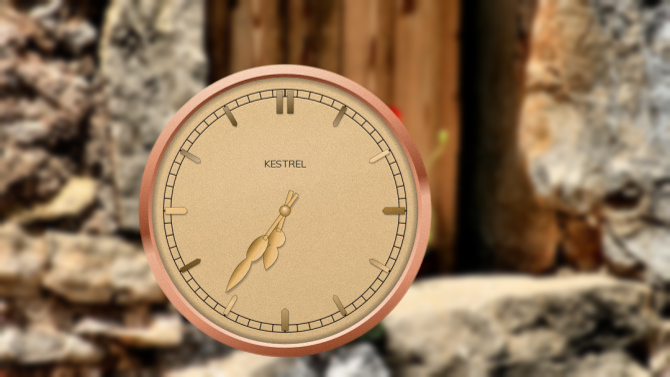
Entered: {"hour": 6, "minute": 36}
